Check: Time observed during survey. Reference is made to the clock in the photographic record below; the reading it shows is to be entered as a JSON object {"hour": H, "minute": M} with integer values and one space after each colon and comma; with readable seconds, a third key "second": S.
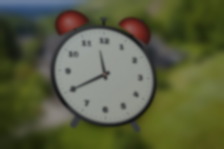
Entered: {"hour": 11, "minute": 40}
